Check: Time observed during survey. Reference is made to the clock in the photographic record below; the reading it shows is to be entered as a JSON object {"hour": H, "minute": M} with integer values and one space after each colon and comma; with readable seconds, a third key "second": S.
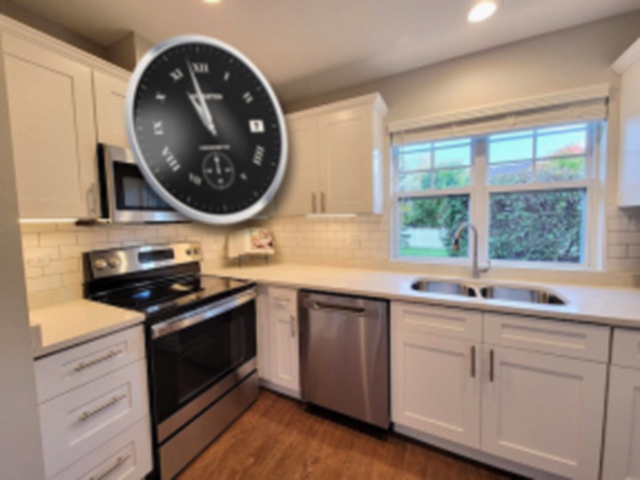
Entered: {"hour": 10, "minute": 58}
